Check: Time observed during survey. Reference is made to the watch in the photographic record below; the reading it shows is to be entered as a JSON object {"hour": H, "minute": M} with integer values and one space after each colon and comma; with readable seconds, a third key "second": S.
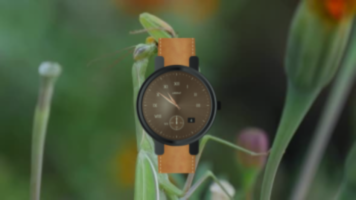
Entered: {"hour": 10, "minute": 51}
